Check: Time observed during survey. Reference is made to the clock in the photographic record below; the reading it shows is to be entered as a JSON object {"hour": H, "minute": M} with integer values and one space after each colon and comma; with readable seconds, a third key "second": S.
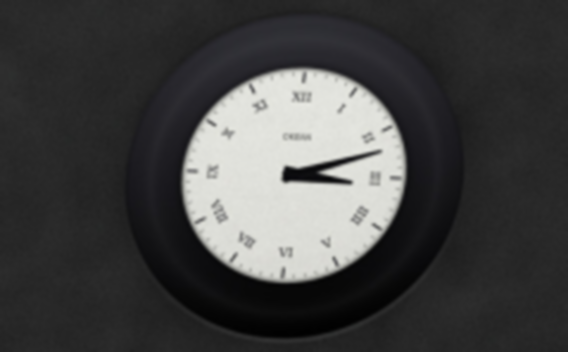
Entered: {"hour": 3, "minute": 12}
